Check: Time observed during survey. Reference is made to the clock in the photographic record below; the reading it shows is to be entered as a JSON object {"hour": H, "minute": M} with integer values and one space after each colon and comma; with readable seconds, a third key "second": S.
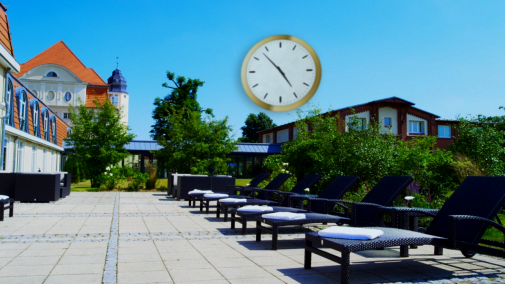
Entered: {"hour": 4, "minute": 53}
